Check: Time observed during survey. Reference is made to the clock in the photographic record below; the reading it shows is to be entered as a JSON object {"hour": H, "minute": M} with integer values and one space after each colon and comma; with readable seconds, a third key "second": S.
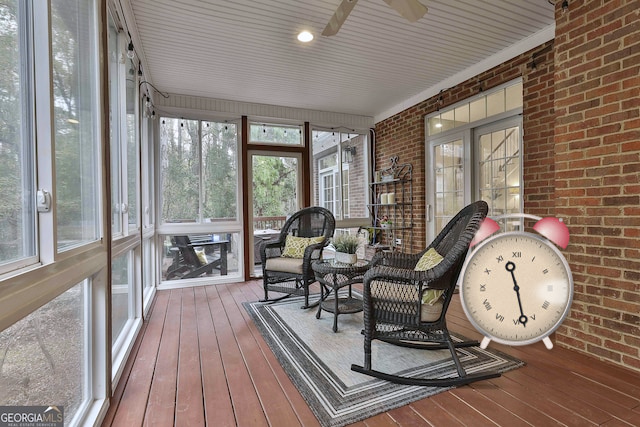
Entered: {"hour": 11, "minute": 28}
